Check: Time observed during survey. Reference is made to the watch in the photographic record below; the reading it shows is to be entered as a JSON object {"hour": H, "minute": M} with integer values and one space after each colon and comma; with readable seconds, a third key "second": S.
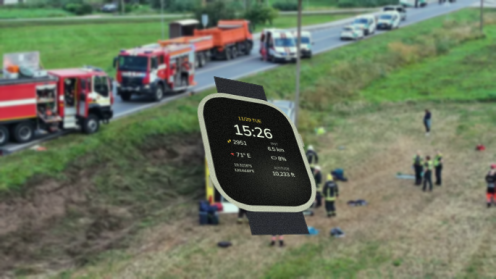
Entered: {"hour": 15, "minute": 26}
